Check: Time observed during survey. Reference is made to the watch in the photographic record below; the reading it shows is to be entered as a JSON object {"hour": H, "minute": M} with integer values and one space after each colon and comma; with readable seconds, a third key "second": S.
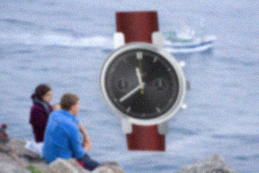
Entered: {"hour": 11, "minute": 39}
